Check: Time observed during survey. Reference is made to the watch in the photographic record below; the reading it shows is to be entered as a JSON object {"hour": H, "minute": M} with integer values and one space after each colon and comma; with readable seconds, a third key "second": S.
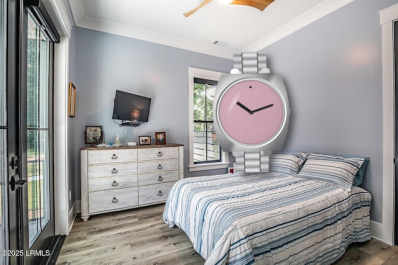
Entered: {"hour": 10, "minute": 12}
